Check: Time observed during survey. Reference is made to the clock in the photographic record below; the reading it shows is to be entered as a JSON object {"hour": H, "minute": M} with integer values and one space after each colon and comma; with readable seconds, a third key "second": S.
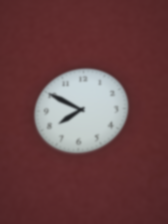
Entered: {"hour": 7, "minute": 50}
